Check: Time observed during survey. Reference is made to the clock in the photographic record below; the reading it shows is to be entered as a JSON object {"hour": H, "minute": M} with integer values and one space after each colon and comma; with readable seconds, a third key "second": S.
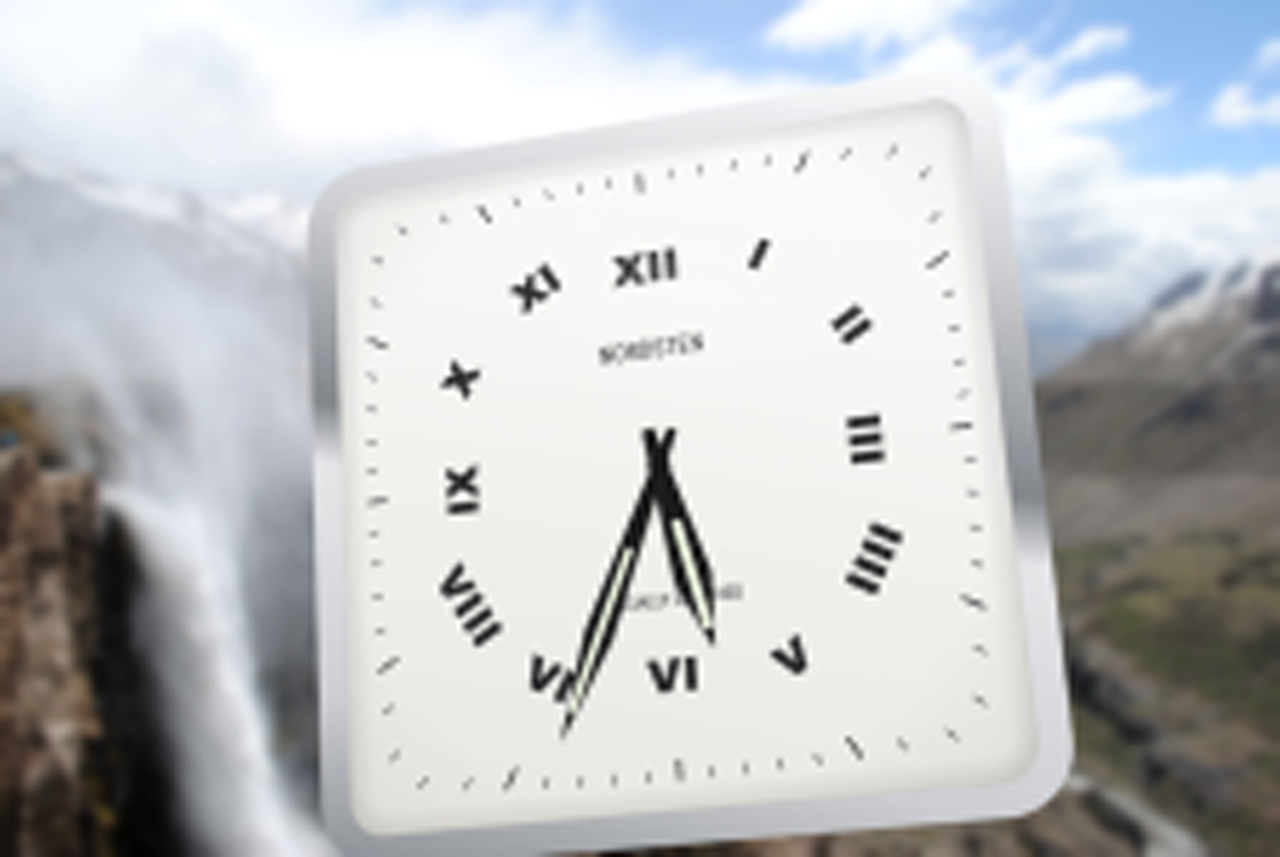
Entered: {"hour": 5, "minute": 34}
